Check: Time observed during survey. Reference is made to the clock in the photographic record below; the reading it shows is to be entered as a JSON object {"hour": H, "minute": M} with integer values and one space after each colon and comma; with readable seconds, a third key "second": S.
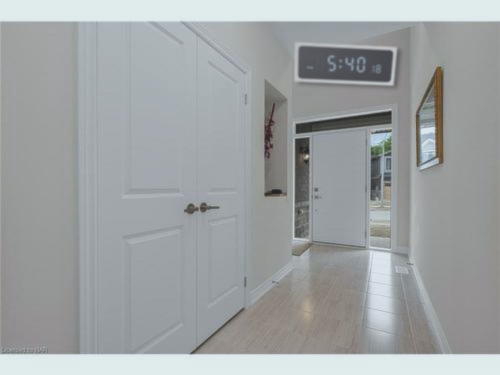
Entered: {"hour": 5, "minute": 40}
